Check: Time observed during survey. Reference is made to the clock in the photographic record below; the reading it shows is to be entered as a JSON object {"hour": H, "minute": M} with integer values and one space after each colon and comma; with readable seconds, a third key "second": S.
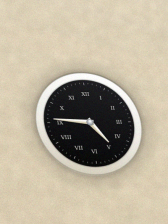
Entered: {"hour": 4, "minute": 46}
